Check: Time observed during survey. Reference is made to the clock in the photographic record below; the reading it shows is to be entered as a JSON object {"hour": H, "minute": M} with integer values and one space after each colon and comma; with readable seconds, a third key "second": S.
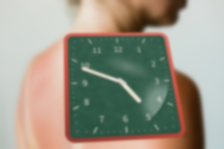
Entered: {"hour": 4, "minute": 49}
